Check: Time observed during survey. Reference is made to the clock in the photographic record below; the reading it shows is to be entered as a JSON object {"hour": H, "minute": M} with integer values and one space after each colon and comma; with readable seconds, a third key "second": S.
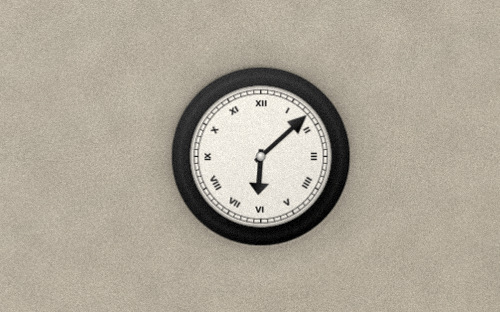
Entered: {"hour": 6, "minute": 8}
